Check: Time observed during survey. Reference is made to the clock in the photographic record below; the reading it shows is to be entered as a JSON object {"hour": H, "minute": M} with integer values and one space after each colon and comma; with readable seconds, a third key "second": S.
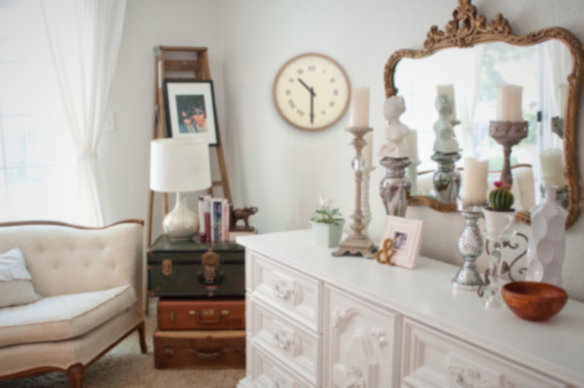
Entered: {"hour": 10, "minute": 30}
